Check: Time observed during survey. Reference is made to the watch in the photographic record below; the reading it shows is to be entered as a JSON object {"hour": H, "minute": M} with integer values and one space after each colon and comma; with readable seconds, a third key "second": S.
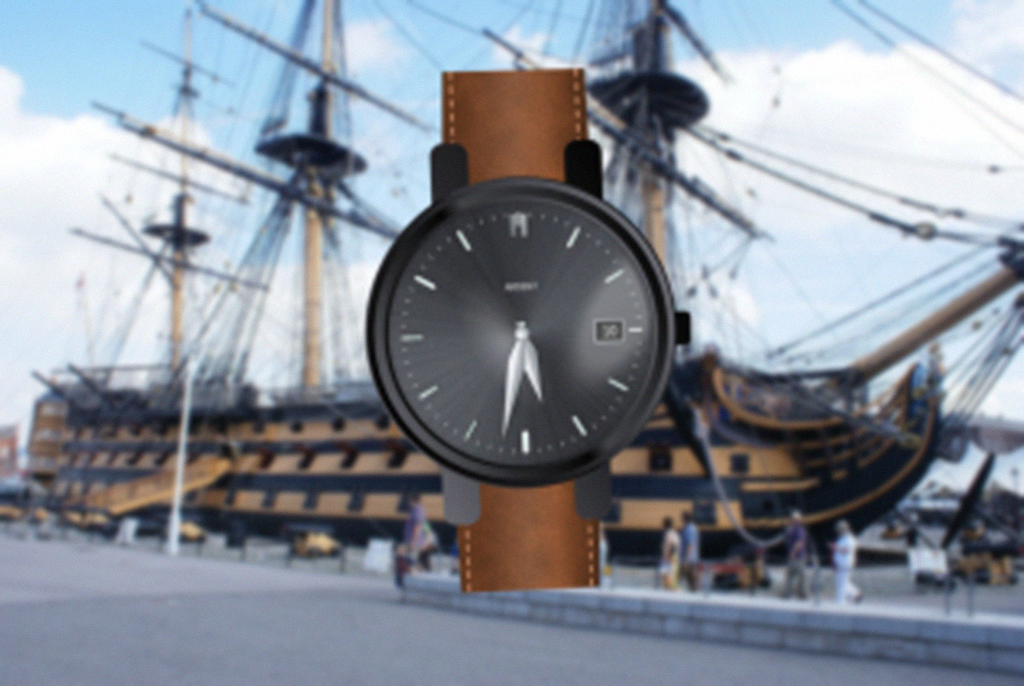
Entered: {"hour": 5, "minute": 32}
